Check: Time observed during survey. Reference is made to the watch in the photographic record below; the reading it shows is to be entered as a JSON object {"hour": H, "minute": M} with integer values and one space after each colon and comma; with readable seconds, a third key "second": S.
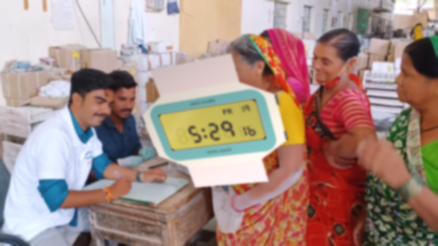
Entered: {"hour": 5, "minute": 29, "second": 16}
